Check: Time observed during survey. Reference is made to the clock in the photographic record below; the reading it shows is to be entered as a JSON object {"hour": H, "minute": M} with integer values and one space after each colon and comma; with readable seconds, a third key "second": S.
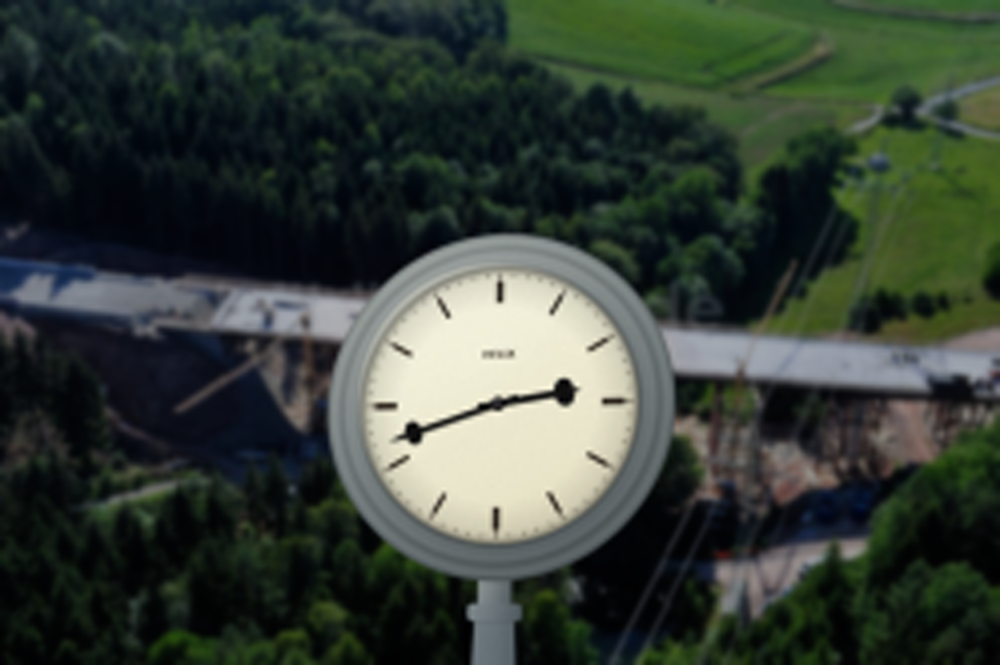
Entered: {"hour": 2, "minute": 42}
